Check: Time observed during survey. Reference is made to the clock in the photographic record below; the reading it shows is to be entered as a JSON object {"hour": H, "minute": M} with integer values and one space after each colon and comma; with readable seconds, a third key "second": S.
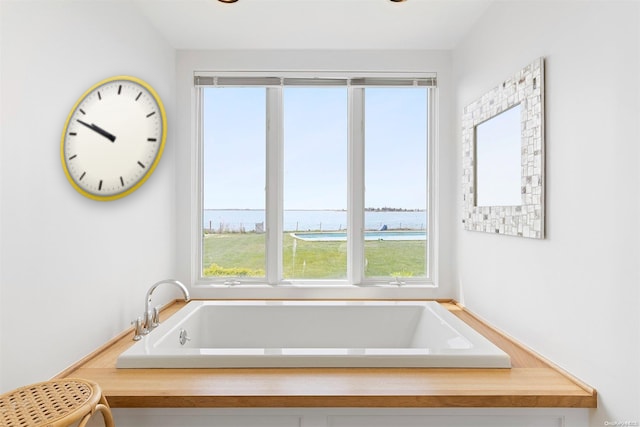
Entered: {"hour": 9, "minute": 48}
